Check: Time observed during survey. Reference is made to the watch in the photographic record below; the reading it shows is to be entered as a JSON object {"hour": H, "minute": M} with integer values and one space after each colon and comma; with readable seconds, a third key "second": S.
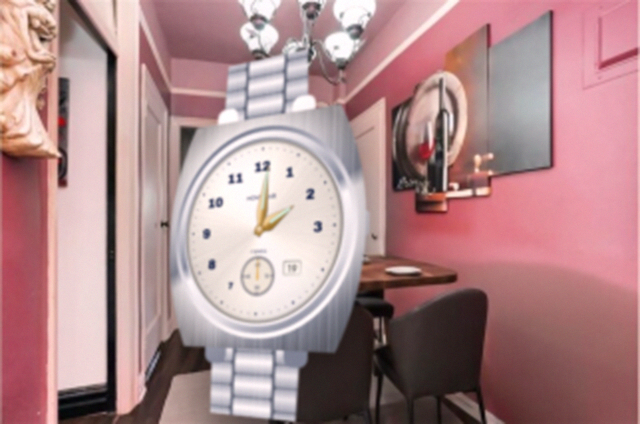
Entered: {"hour": 2, "minute": 1}
